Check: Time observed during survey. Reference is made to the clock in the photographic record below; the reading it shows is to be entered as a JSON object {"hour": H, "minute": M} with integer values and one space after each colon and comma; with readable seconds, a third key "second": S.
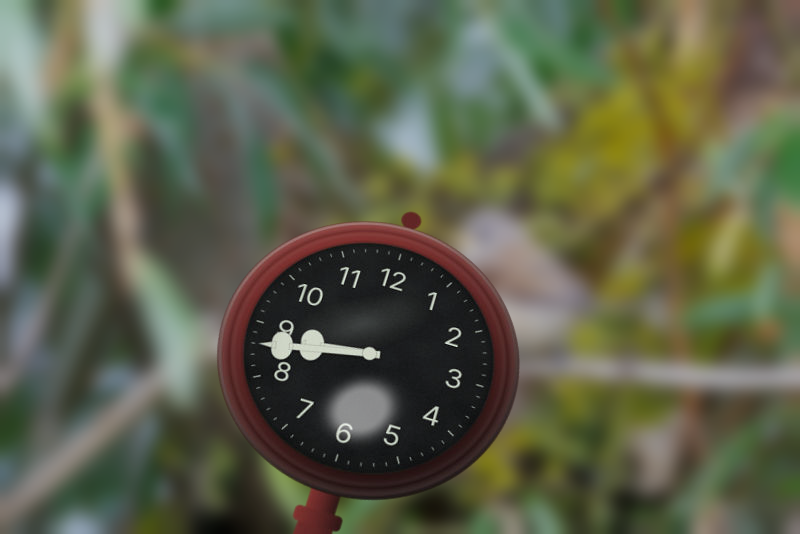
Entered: {"hour": 8, "minute": 43}
